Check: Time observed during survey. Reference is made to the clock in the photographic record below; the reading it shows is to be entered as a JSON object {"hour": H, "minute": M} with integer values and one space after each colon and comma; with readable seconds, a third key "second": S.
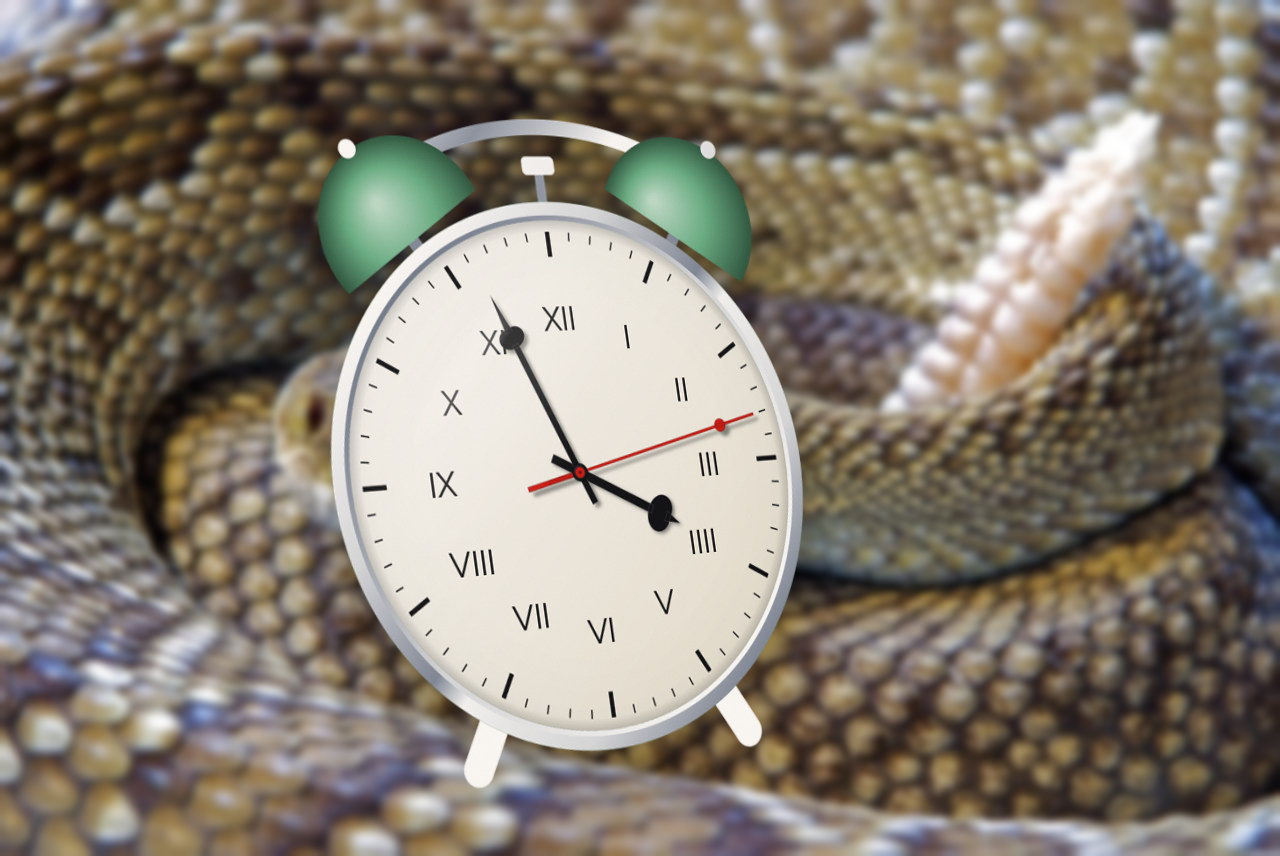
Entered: {"hour": 3, "minute": 56, "second": 13}
